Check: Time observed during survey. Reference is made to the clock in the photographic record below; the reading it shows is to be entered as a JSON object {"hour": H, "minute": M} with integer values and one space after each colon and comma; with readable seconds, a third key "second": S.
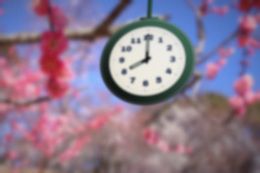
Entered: {"hour": 8, "minute": 0}
